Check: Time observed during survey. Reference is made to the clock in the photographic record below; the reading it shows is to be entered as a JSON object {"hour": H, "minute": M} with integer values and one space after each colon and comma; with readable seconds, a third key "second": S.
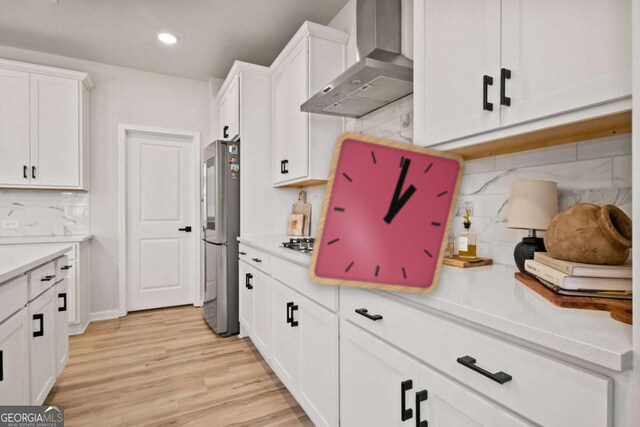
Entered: {"hour": 1, "minute": 1}
